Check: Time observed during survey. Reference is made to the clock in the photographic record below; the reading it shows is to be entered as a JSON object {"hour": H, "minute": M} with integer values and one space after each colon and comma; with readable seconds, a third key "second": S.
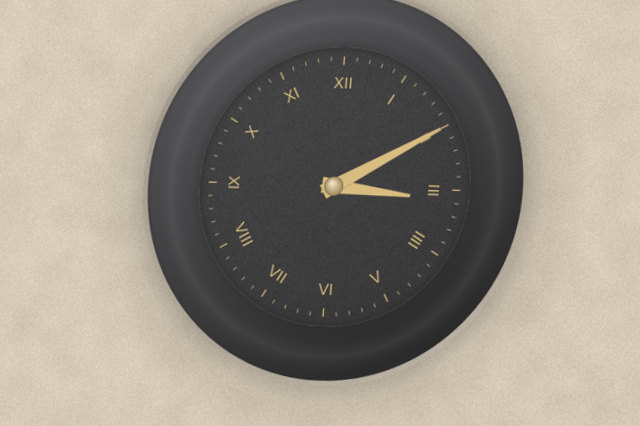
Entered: {"hour": 3, "minute": 10}
